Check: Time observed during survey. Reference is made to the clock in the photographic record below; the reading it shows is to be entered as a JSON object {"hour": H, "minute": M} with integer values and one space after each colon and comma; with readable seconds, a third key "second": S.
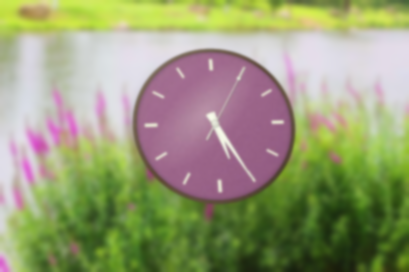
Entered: {"hour": 5, "minute": 25, "second": 5}
